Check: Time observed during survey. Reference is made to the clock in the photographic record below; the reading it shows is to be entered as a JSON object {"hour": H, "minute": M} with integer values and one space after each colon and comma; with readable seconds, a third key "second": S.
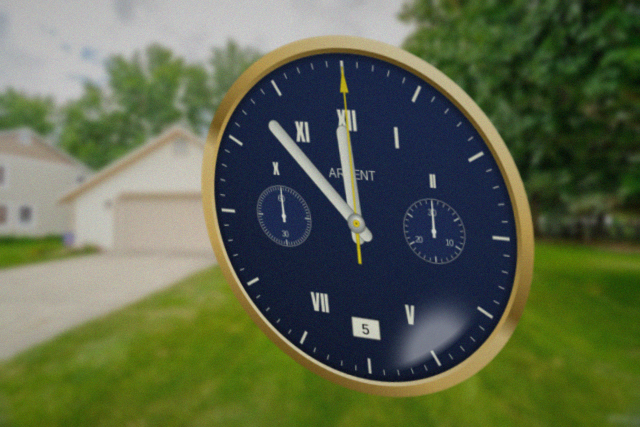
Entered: {"hour": 11, "minute": 53}
